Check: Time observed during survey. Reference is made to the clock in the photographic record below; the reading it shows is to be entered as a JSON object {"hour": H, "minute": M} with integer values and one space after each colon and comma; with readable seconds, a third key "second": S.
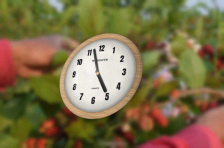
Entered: {"hour": 4, "minute": 57}
